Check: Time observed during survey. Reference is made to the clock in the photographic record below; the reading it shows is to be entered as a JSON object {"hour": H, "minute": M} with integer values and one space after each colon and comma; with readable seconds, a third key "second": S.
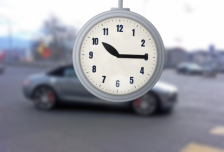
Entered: {"hour": 10, "minute": 15}
